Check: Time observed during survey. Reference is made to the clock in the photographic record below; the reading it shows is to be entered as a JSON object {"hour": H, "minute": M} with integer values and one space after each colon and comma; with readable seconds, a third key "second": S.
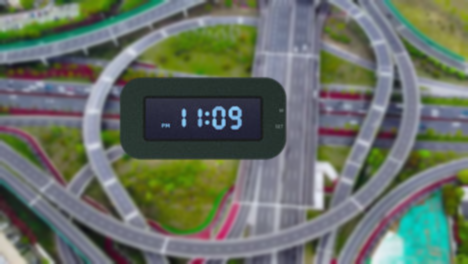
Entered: {"hour": 11, "minute": 9}
